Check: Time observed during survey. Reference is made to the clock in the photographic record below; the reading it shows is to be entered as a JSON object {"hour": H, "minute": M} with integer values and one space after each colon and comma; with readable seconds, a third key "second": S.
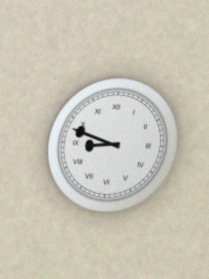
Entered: {"hour": 8, "minute": 48}
